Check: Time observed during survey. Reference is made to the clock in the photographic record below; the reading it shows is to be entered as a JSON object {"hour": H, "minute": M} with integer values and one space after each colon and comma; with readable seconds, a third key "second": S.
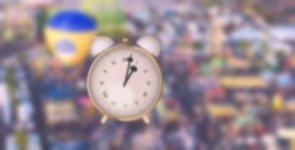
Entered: {"hour": 1, "minute": 2}
